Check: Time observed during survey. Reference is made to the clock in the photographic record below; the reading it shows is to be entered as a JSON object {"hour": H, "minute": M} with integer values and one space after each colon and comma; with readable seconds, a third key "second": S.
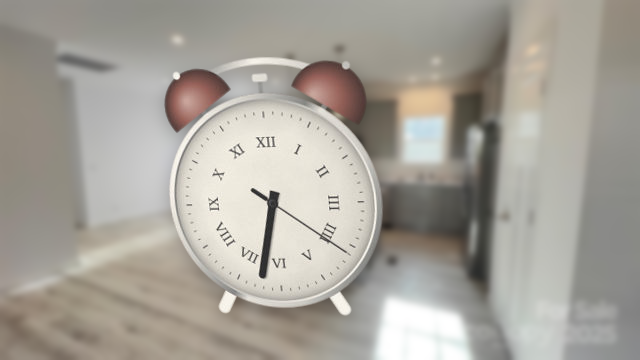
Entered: {"hour": 6, "minute": 32, "second": 21}
